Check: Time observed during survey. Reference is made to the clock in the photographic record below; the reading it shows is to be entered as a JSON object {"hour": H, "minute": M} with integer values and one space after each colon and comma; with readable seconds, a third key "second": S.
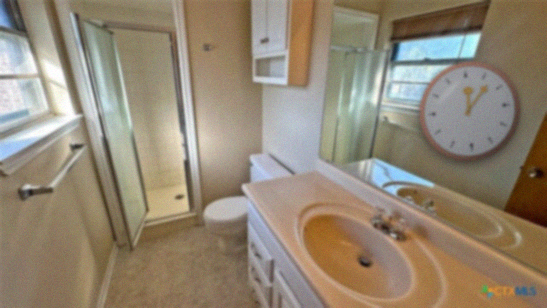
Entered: {"hour": 12, "minute": 7}
